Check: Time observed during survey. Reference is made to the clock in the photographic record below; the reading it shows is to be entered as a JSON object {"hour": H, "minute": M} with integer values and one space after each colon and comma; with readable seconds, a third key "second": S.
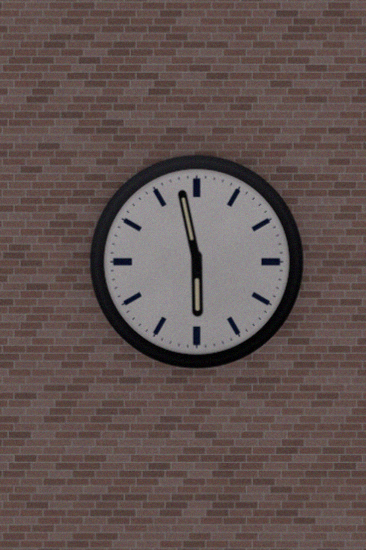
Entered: {"hour": 5, "minute": 58}
